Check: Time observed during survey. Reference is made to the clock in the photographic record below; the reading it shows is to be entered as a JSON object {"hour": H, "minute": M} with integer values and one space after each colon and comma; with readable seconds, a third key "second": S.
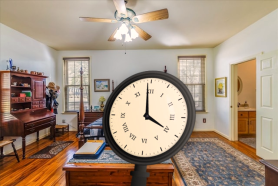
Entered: {"hour": 3, "minute": 59}
